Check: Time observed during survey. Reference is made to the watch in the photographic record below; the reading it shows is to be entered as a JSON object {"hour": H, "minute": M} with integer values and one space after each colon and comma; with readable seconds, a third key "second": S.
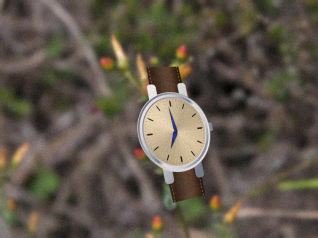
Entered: {"hour": 6, "minute": 59}
